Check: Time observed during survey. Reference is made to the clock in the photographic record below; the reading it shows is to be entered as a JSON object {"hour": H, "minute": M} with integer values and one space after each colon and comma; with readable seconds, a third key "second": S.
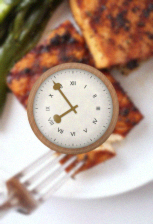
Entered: {"hour": 7, "minute": 54}
